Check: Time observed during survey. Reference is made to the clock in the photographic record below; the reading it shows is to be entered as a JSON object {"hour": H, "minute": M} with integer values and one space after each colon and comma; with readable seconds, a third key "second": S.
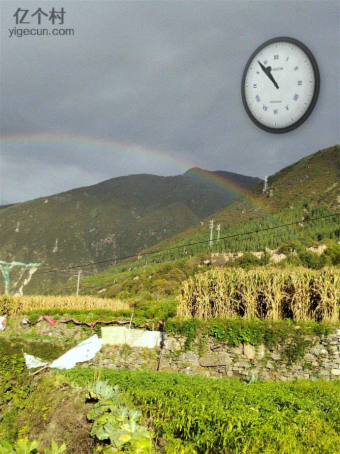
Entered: {"hour": 10, "minute": 53}
